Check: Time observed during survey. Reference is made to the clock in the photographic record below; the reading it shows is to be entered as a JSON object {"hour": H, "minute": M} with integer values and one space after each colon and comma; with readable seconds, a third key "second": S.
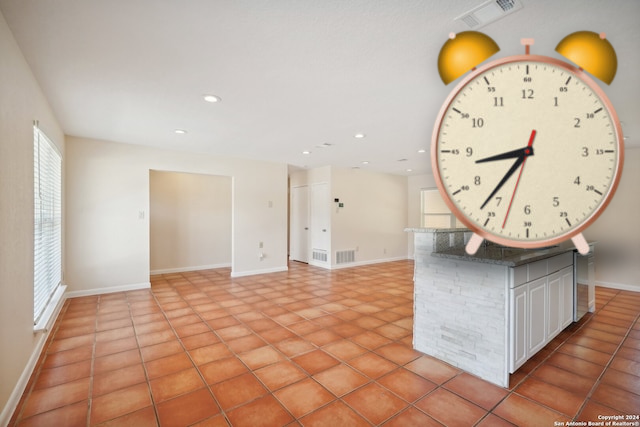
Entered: {"hour": 8, "minute": 36, "second": 33}
